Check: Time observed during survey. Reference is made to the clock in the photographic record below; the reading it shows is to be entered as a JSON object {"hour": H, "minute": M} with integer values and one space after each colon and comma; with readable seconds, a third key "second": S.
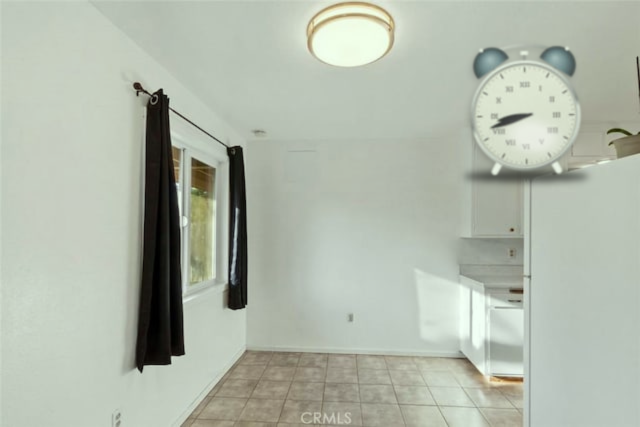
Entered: {"hour": 8, "minute": 42}
